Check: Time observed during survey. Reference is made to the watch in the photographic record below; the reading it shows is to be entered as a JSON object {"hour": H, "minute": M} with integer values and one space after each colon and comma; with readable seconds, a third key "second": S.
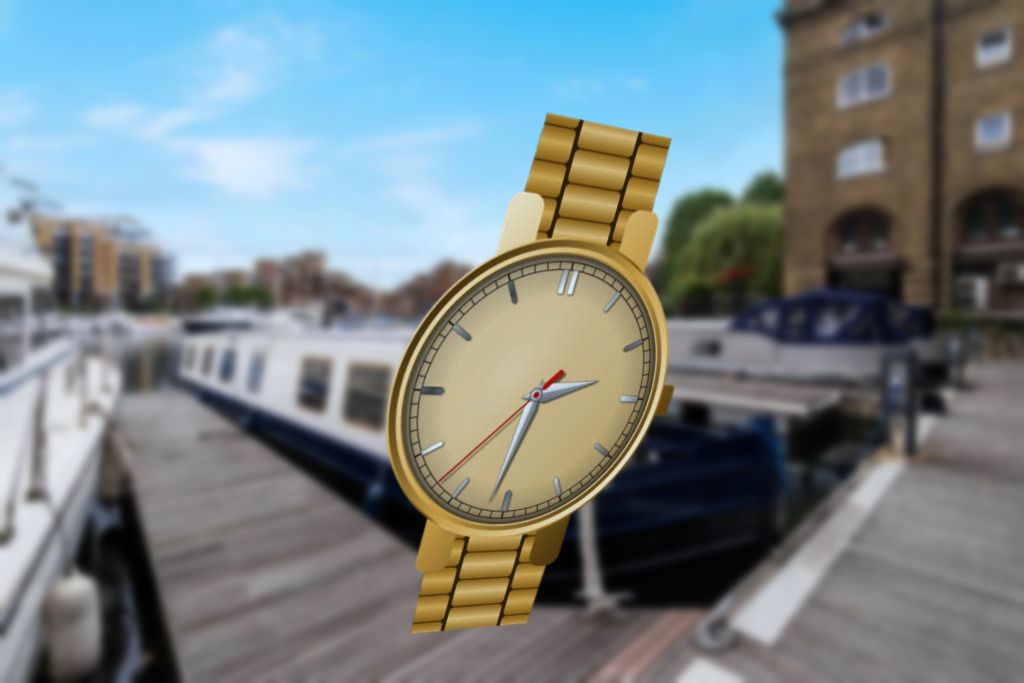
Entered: {"hour": 2, "minute": 31, "second": 37}
